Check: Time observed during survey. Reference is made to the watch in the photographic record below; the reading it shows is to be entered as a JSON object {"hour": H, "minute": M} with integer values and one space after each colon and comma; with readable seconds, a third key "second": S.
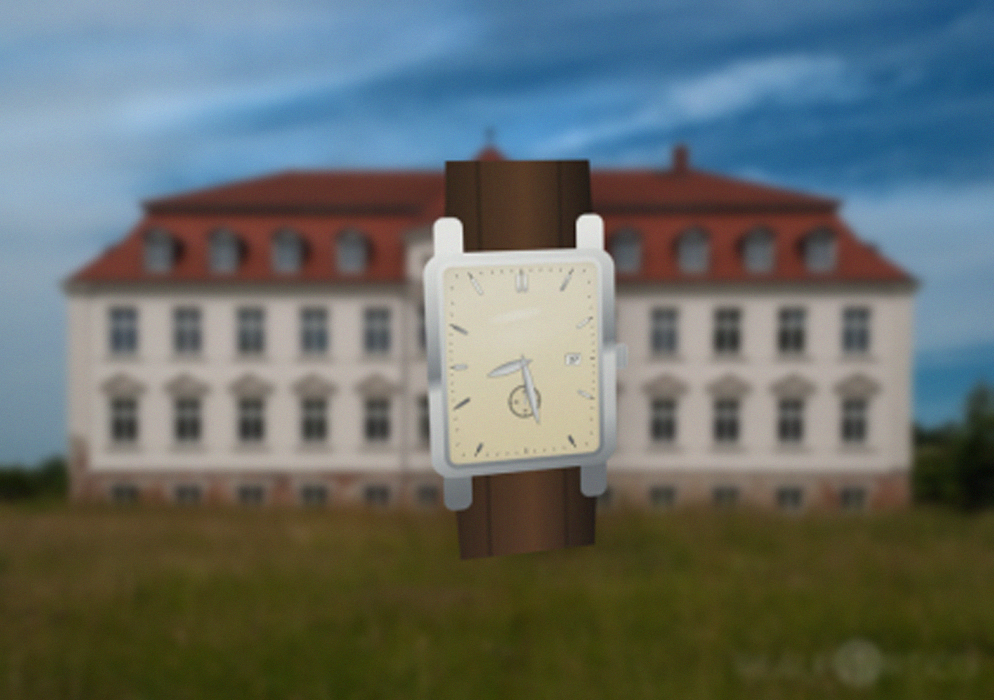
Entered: {"hour": 8, "minute": 28}
